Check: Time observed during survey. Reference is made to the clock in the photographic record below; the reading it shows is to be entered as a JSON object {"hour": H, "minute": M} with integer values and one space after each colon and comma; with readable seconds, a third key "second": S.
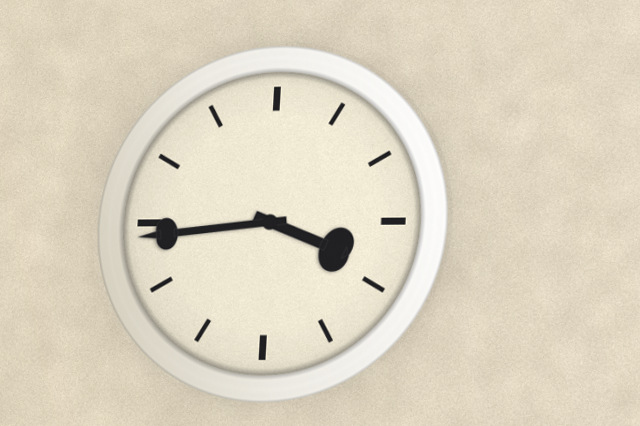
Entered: {"hour": 3, "minute": 44}
